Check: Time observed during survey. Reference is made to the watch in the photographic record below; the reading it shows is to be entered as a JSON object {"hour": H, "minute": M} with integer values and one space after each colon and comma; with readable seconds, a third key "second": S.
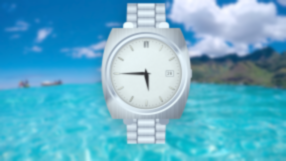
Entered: {"hour": 5, "minute": 45}
